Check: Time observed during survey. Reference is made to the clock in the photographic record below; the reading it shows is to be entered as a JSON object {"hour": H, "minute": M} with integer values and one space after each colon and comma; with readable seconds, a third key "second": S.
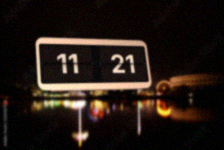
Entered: {"hour": 11, "minute": 21}
